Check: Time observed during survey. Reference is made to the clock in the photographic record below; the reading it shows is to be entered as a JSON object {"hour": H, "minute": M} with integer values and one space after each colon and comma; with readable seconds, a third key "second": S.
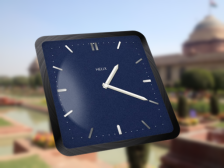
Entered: {"hour": 1, "minute": 20}
